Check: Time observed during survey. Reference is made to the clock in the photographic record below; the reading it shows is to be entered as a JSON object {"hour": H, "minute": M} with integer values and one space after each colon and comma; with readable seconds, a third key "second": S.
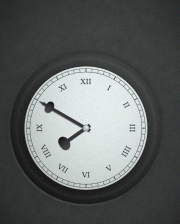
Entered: {"hour": 7, "minute": 50}
